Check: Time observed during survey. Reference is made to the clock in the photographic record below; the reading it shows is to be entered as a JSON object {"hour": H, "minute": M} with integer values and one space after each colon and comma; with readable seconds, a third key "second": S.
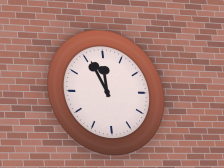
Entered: {"hour": 11, "minute": 56}
